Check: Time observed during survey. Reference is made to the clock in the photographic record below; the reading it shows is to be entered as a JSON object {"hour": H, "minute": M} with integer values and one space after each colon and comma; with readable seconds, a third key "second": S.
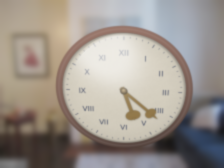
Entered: {"hour": 5, "minute": 22}
